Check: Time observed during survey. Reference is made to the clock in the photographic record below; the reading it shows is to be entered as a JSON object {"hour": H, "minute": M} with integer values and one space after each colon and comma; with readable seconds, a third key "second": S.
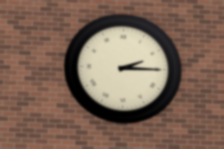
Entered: {"hour": 2, "minute": 15}
